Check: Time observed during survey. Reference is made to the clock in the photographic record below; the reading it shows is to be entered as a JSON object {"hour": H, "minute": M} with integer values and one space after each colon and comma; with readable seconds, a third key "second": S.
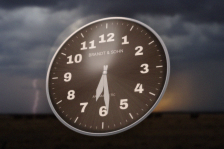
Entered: {"hour": 6, "minute": 29}
